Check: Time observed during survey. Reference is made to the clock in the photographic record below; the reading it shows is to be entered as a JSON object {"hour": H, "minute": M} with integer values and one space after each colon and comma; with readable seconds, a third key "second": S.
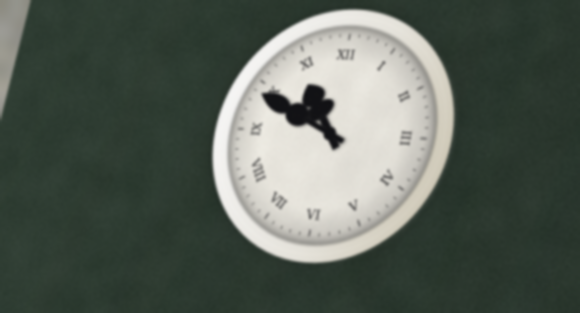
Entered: {"hour": 10, "minute": 49}
